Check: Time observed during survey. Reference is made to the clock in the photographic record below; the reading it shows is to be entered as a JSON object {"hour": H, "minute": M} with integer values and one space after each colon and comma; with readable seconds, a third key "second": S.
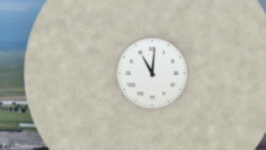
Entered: {"hour": 11, "minute": 1}
